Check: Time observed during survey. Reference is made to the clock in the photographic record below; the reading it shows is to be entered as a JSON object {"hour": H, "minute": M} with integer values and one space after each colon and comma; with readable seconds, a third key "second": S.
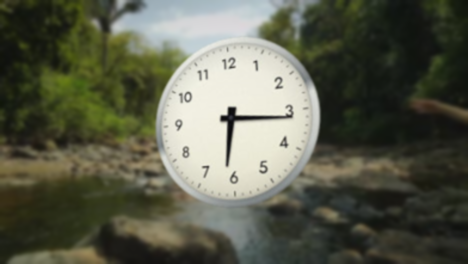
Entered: {"hour": 6, "minute": 16}
